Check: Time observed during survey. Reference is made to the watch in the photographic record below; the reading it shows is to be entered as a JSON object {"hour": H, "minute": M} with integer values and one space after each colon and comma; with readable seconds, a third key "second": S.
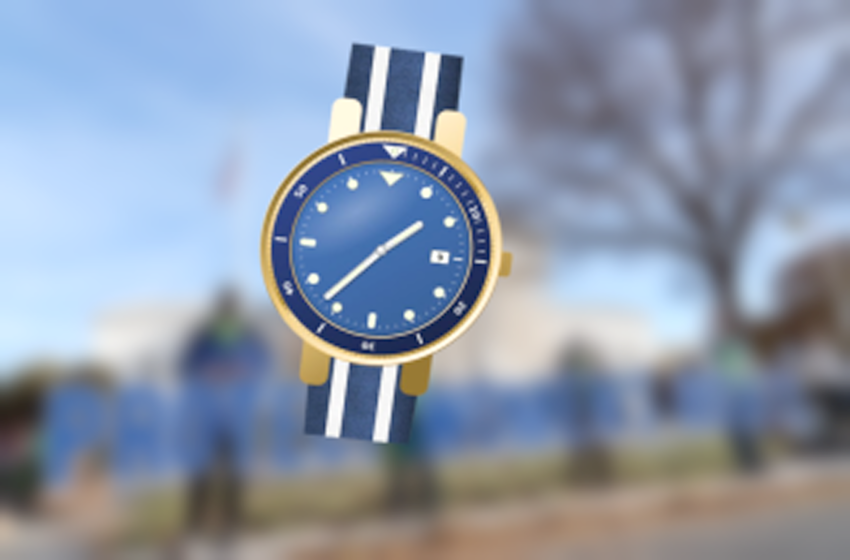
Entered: {"hour": 1, "minute": 37}
